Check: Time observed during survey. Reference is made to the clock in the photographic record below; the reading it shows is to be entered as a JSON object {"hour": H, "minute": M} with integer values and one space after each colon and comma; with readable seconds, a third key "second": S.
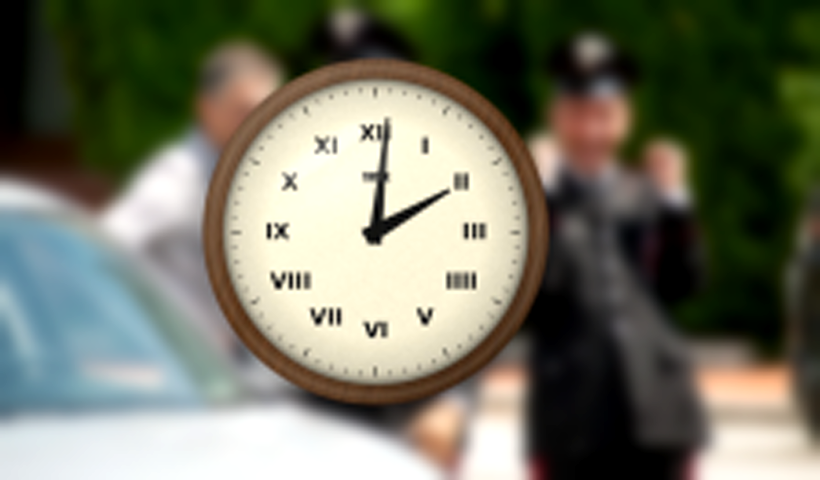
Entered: {"hour": 2, "minute": 1}
